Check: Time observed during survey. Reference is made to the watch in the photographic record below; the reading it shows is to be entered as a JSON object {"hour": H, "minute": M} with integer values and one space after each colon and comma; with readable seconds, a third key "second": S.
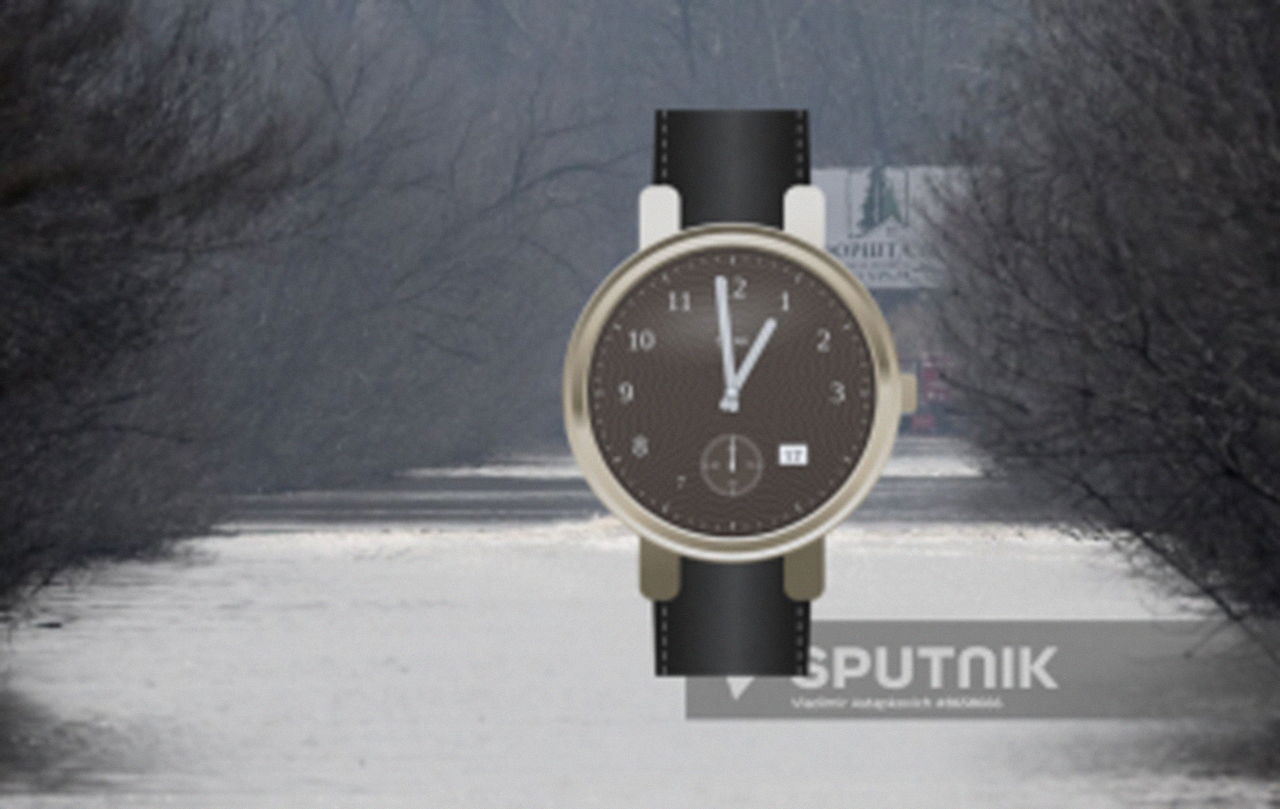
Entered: {"hour": 12, "minute": 59}
